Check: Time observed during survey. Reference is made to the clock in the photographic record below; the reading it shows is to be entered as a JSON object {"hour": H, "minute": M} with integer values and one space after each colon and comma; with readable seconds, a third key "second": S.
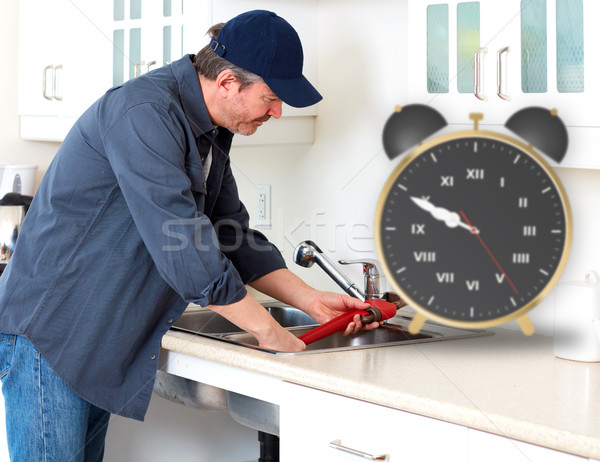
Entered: {"hour": 9, "minute": 49, "second": 24}
